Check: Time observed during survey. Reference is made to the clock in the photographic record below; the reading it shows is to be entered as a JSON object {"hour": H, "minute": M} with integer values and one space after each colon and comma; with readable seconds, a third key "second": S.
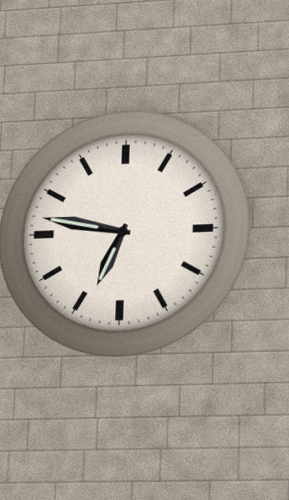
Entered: {"hour": 6, "minute": 47}
